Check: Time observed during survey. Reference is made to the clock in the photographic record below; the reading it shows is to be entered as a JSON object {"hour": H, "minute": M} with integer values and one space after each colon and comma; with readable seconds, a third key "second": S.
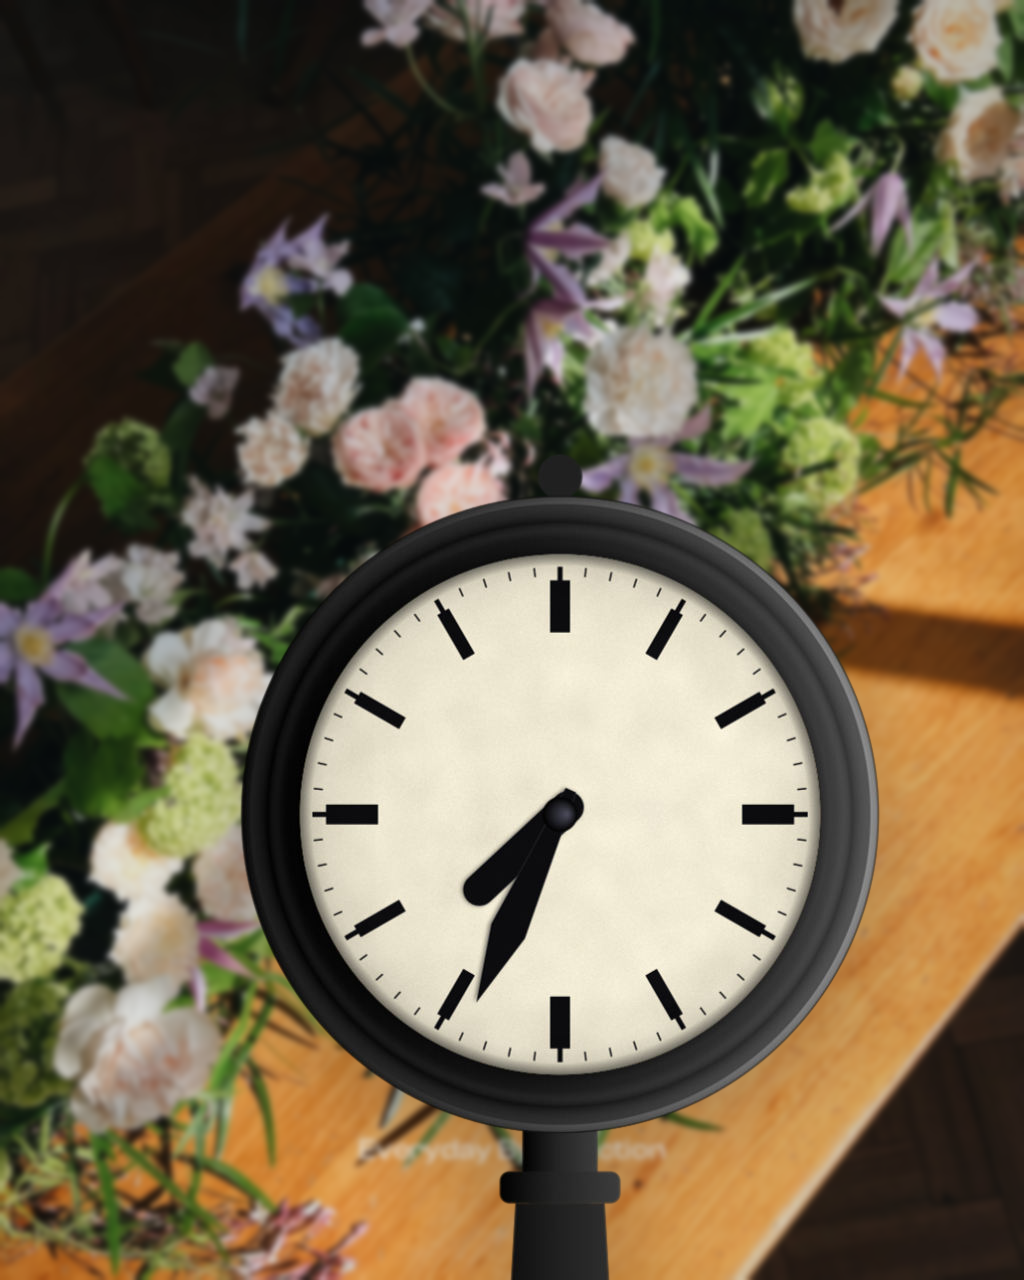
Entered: {"hour": 7, "minute": 34}
